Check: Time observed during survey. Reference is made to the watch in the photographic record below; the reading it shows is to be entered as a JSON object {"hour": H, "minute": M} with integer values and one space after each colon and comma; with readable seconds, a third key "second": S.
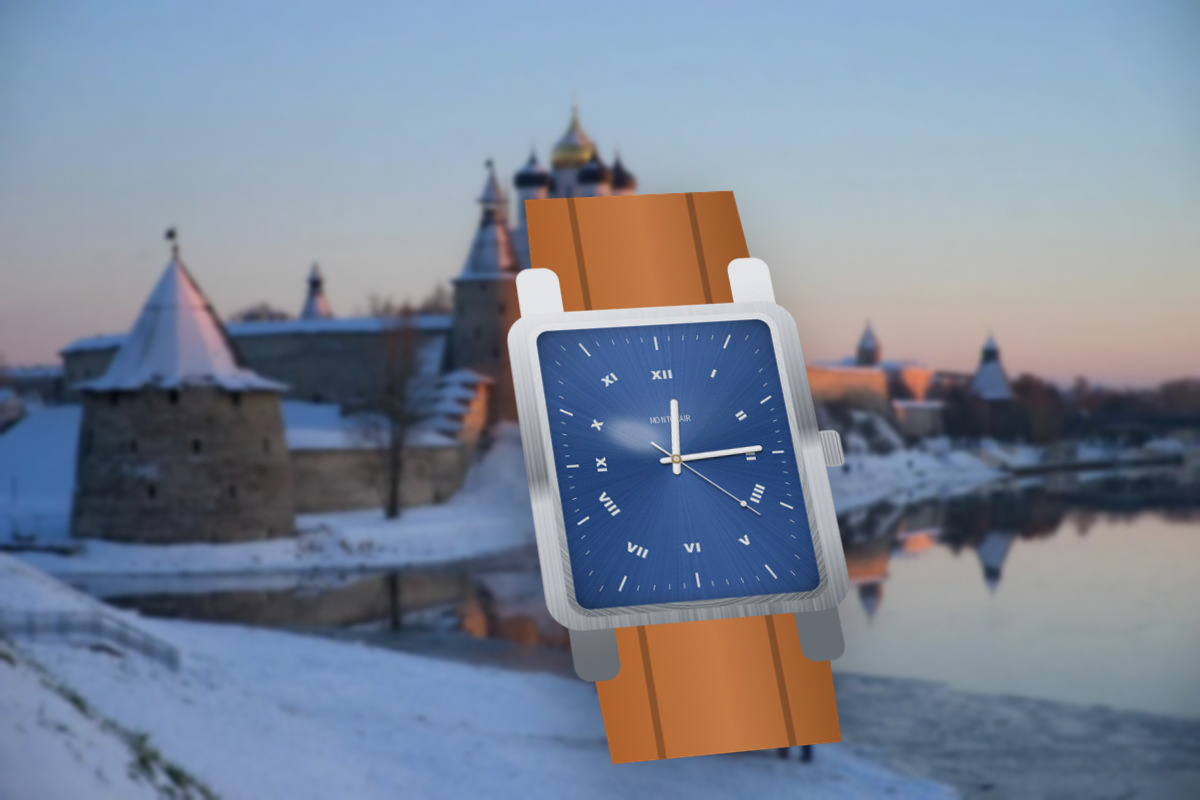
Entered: {"hour": 12, "minute": 14, "second": 22}
